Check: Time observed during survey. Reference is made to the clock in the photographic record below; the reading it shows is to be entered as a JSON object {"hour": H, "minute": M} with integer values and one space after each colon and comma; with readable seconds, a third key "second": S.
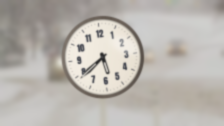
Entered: {"hour": 5, "minute": 39}
